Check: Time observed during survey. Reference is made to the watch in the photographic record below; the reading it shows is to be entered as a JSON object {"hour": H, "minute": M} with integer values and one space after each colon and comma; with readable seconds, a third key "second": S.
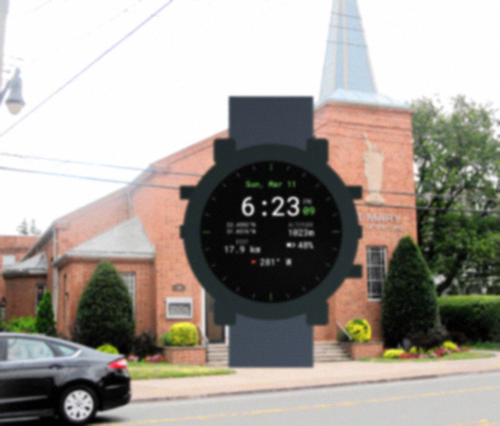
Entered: {"hour": 6, "minute": 23}
